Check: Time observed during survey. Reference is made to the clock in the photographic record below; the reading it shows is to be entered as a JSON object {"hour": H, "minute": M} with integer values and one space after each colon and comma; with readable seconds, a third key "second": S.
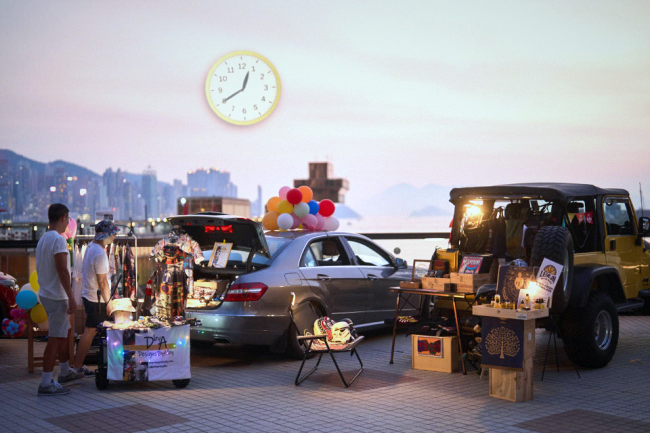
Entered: {"hour": 12, "minute": 40}
